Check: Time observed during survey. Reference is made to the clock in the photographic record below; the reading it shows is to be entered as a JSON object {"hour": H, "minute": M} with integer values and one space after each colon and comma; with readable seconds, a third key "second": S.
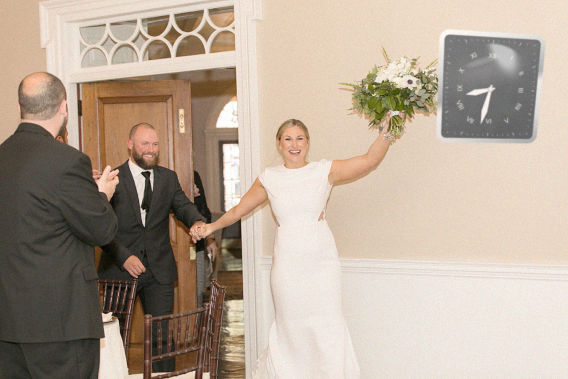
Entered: {"hour": 8, "minute": 32}
